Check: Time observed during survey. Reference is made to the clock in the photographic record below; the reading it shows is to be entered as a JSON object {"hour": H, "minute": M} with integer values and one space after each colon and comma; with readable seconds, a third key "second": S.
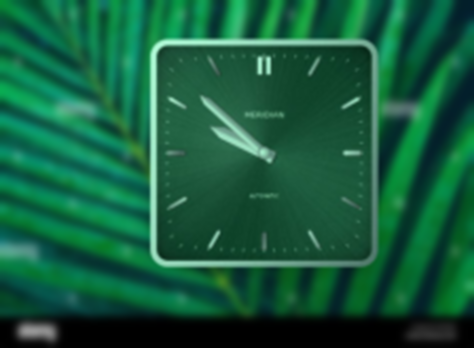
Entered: {"hour": 9, "minute": 52}
